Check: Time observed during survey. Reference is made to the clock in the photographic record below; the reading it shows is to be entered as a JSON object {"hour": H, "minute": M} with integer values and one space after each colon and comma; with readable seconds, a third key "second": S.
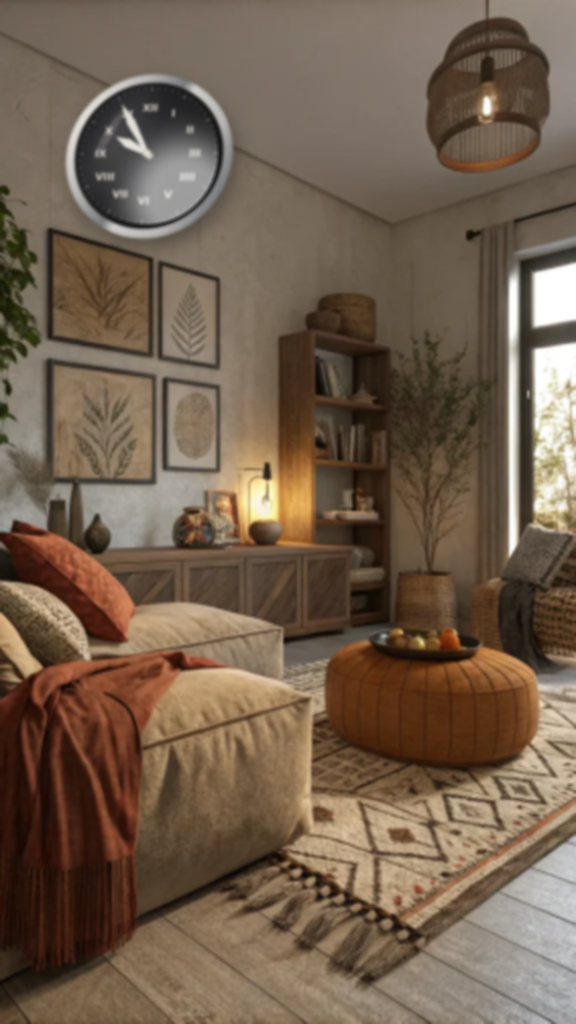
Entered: {"hour": 9, "minute": 55}
